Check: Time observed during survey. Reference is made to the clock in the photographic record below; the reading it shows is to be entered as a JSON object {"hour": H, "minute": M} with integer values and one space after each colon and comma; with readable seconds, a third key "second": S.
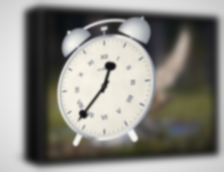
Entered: {"hour": 12, "minute": 37}
